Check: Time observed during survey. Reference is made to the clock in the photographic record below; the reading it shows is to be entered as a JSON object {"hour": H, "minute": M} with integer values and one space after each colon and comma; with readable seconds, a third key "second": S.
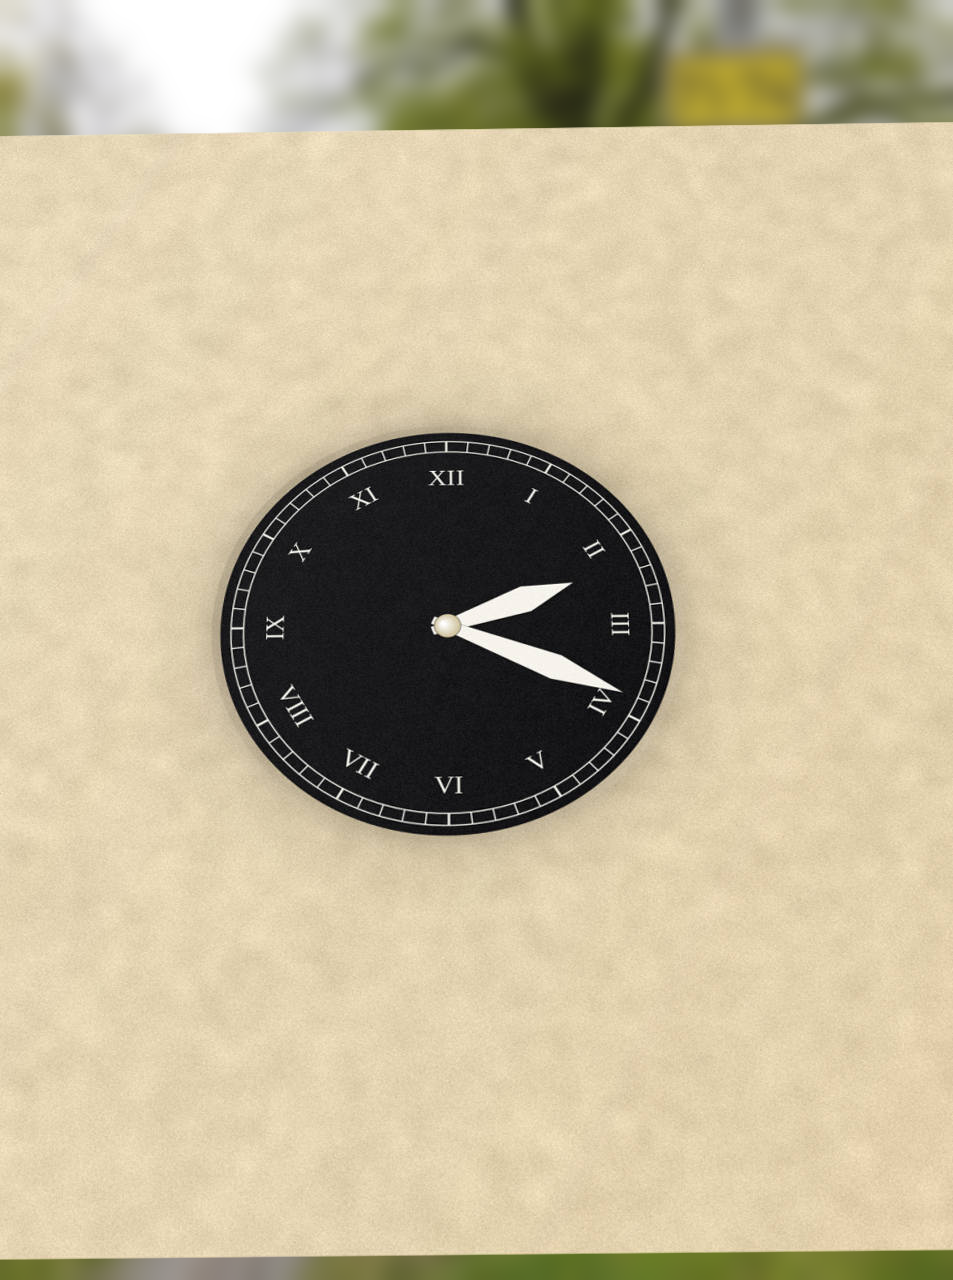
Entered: {"hour": 2, "minute": 19}
